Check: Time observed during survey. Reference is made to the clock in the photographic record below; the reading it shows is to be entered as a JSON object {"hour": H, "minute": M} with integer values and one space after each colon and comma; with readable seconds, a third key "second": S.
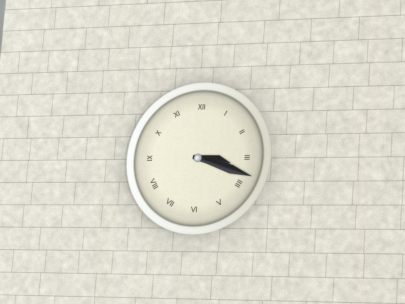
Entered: {"hour": 3, "minute": 18}
